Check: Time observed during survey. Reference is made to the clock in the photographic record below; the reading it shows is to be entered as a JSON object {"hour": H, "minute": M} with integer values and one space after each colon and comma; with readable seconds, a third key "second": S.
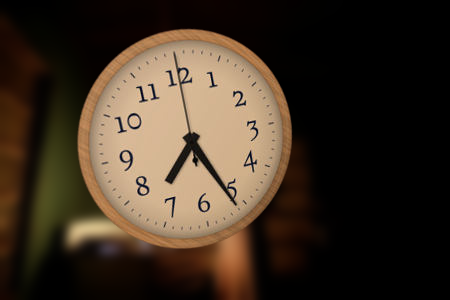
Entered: {"hour": 7, "minute": 26, "second": 0}
